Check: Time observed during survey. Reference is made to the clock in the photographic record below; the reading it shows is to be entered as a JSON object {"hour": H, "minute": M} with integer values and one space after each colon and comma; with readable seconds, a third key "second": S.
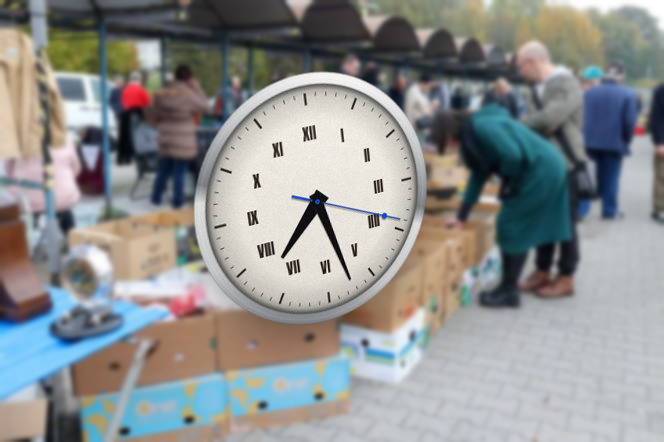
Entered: {"hour": 7, "minute": 27, "second": 19}
